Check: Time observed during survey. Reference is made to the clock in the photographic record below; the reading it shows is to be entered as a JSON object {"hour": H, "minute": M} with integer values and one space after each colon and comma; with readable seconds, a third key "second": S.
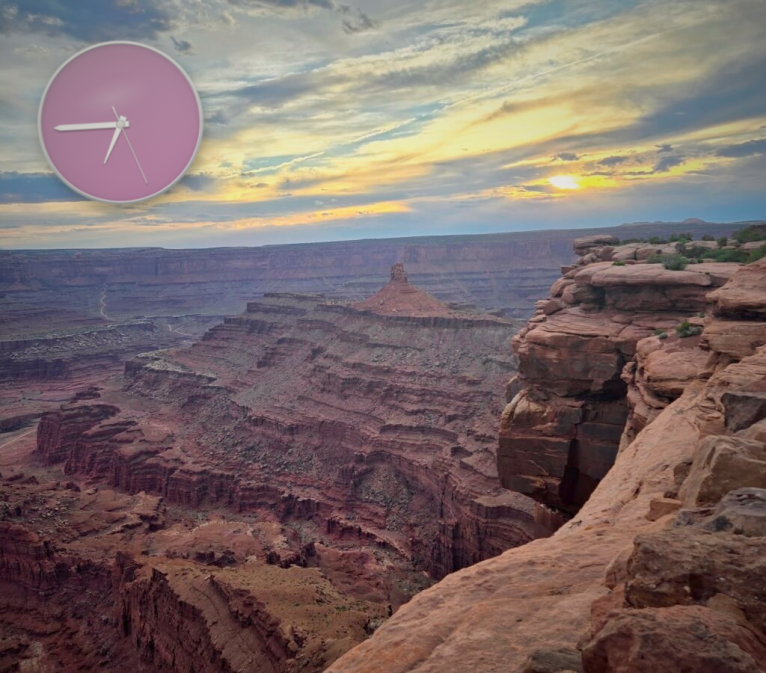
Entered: {"hour": 6, "minute": 44, "second": 26}
